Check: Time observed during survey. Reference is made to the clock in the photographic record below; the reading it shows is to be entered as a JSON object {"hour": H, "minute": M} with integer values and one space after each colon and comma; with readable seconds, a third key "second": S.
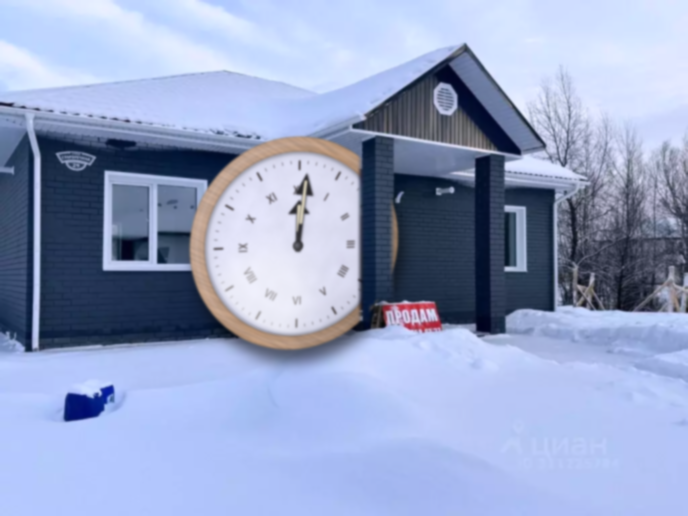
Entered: {"hour": 12, "minute": 1}
